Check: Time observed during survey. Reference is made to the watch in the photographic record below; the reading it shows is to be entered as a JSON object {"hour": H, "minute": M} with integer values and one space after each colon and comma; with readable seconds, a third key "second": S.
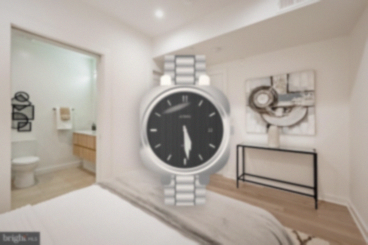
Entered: {"hour": 5, "minute": 29}
